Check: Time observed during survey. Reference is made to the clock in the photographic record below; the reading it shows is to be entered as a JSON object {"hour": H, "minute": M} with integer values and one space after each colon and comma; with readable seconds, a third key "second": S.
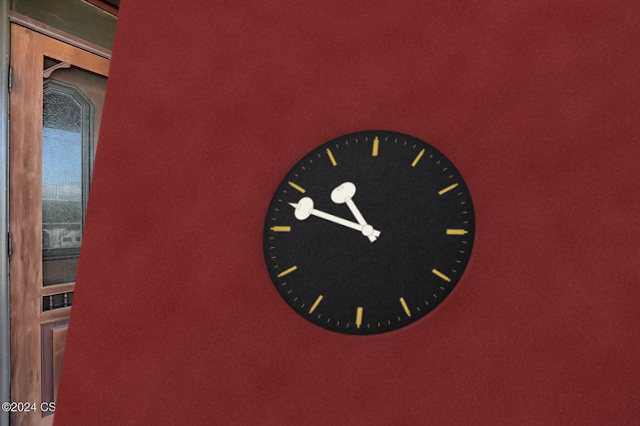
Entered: {"hour": 10, "minute": 48}
